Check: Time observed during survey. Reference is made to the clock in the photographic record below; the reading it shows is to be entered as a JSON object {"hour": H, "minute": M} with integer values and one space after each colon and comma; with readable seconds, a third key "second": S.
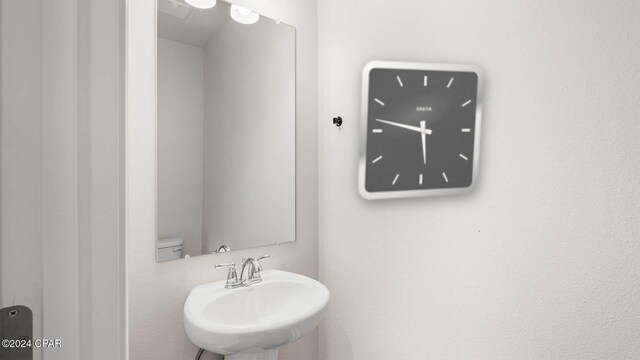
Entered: {"hour": 5, "minute": 47}
